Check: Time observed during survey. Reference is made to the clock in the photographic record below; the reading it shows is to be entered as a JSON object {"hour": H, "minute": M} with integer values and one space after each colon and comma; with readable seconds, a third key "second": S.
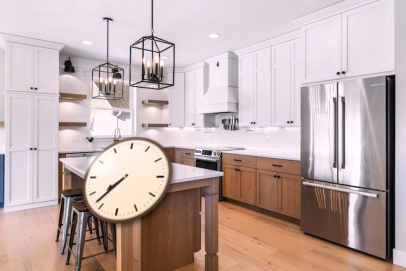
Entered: {"hour": 7, "minute": 37}
